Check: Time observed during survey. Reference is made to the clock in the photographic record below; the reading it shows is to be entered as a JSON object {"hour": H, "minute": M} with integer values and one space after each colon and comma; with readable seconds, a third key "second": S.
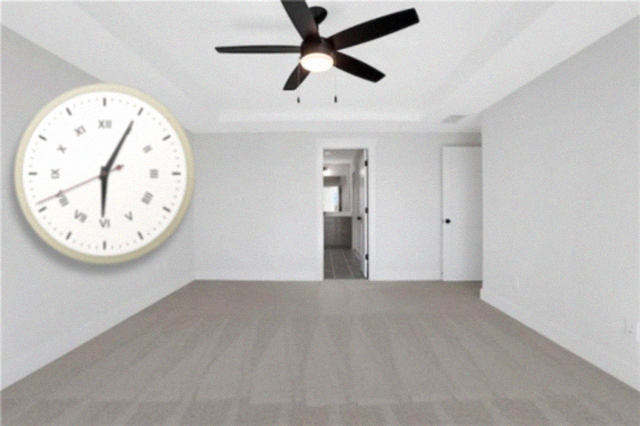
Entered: {"hour": 6, "minute": 4, "second": 41}
